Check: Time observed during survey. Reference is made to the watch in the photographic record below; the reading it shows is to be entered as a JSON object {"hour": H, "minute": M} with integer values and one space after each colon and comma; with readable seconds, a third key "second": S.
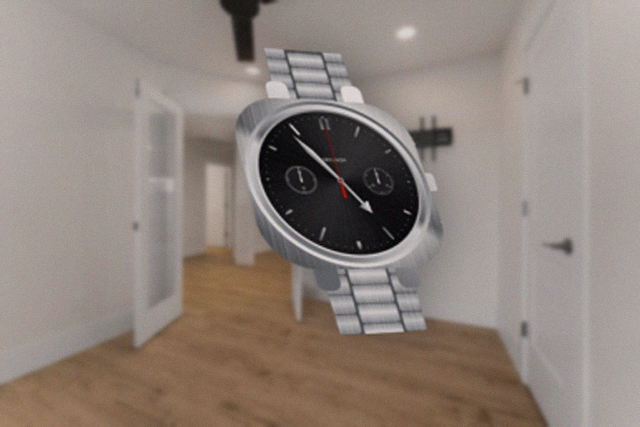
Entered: {"hour": 4, "minute": 54}
